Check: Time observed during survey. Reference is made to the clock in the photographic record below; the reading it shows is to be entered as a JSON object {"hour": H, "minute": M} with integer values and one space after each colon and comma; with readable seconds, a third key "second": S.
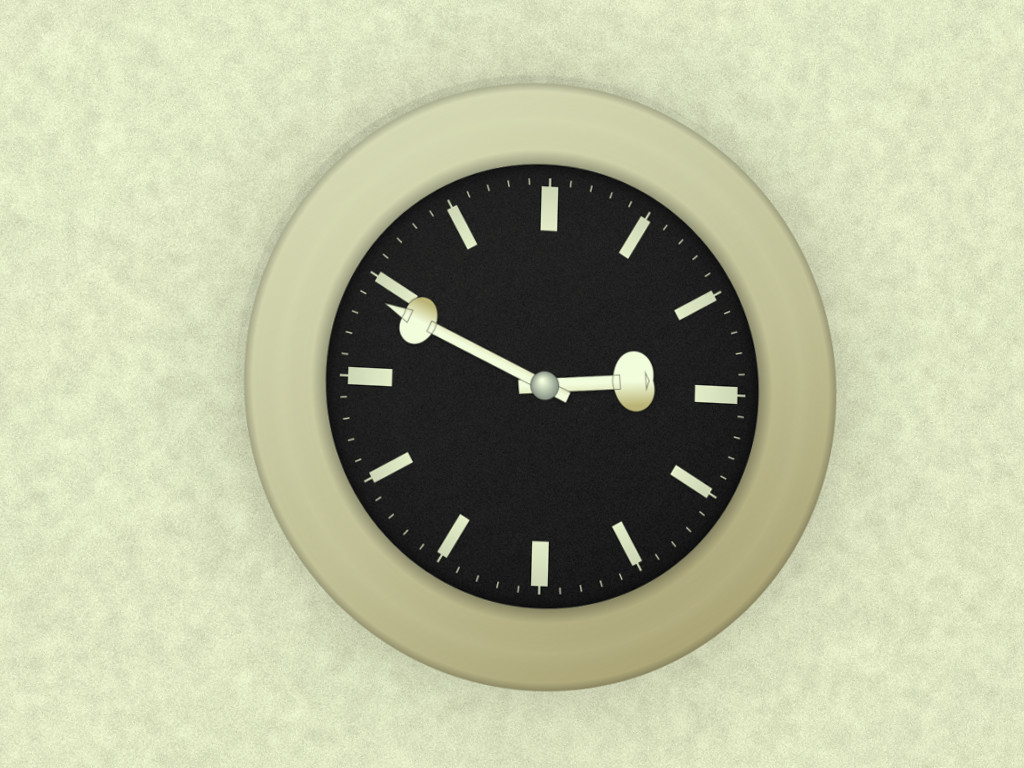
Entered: {"hour": 2, "minute": 49}
